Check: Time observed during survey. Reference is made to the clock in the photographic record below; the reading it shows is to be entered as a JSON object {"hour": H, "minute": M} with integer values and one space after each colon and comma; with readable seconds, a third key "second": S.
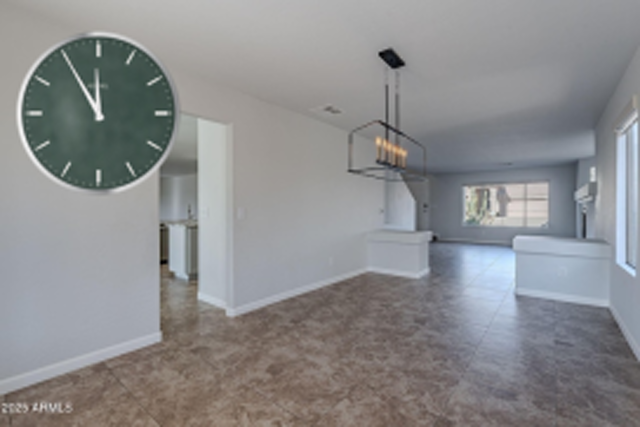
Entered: {"hour": 11, "minute": 55}
